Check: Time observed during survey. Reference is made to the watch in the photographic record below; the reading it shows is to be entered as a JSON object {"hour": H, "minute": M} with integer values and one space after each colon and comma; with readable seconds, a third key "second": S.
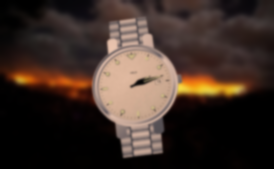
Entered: {"hour": 2, "minute": 13}
